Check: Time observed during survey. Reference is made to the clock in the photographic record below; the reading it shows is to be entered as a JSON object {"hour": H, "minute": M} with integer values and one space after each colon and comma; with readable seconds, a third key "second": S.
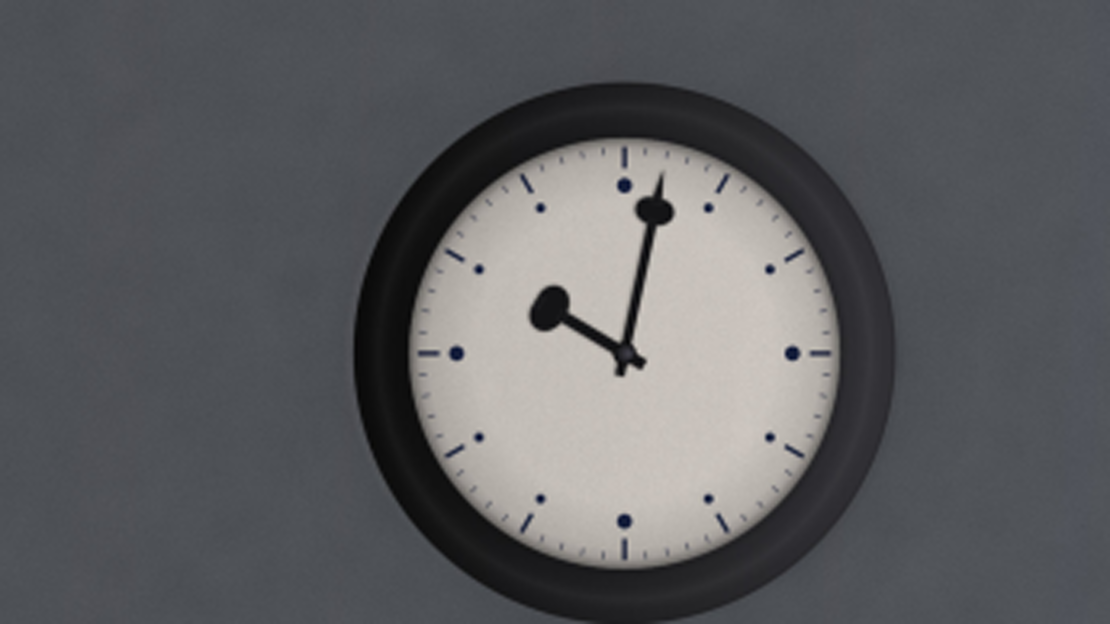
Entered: {"hour": 10, "minute": 2}
